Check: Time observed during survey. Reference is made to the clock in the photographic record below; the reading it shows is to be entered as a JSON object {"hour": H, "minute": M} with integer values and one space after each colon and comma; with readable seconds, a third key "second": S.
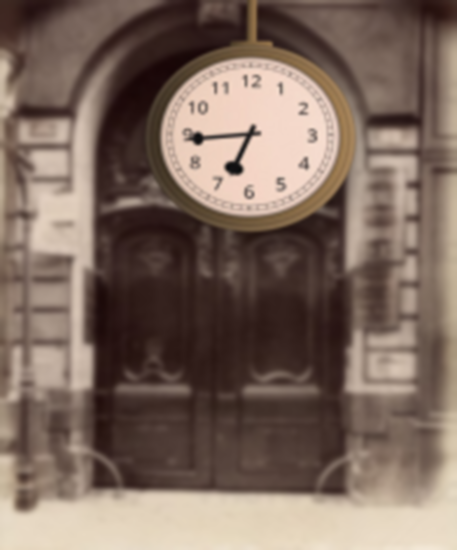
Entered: {"hour": 6, "minute": 44}
